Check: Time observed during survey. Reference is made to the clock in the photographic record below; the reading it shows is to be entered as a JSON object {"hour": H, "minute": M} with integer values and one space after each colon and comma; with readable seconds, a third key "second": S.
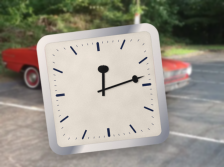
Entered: {"hour": 12, "minute": 13}
